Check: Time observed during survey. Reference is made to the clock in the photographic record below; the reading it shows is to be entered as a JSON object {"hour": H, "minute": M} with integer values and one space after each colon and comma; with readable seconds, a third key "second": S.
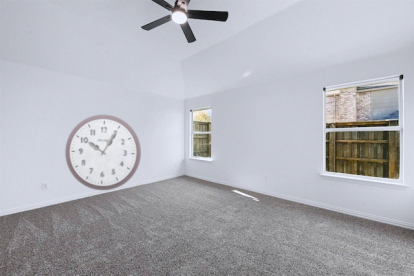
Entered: {"hour": 10, "minute": 5}
